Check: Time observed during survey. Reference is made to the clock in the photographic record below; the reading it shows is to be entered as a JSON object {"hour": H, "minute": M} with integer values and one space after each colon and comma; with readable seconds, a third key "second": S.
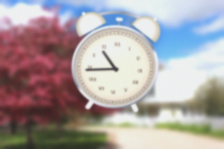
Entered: {"hour": 10, "minute": 44}
